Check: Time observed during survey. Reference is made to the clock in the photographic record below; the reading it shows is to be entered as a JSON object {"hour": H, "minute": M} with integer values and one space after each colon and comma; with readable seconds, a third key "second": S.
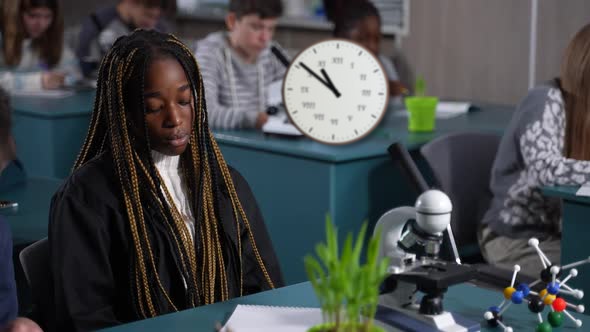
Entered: {"hour": 10, "minute": 51}
